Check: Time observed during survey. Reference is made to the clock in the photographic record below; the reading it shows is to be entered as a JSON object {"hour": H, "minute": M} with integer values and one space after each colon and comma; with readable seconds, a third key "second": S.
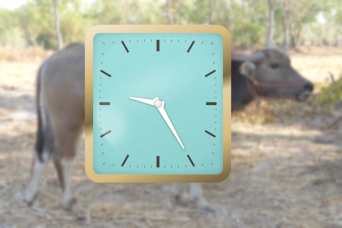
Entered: {"hour": 9, "minute": 25}
